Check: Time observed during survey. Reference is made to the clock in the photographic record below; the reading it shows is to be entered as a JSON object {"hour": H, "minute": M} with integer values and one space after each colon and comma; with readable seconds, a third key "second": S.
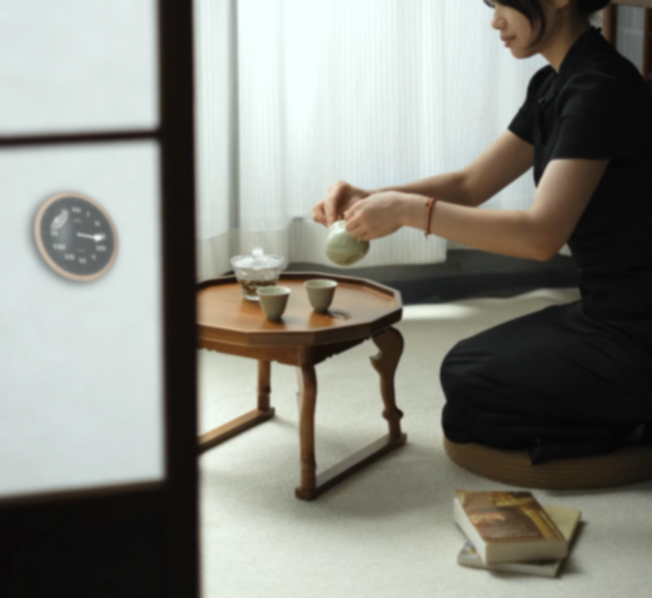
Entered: {"hour": 3, "minute": 16}
